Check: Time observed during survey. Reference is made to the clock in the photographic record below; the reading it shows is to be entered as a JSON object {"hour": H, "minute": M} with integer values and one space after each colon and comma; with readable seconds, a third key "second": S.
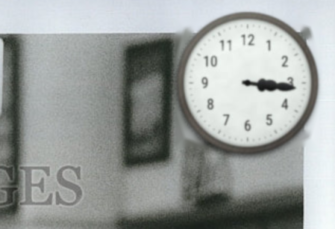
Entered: {"hour": 3, "minute": 16}
